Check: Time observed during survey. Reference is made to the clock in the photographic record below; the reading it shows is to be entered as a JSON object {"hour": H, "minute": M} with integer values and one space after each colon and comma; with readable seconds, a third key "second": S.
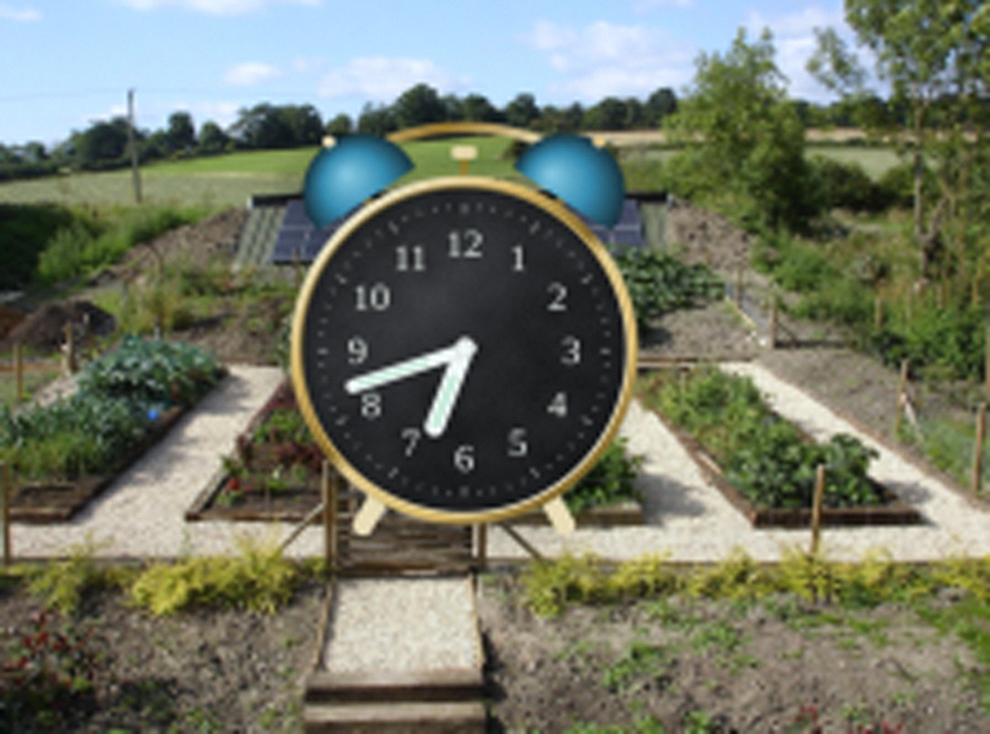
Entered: {"hour": 6, "minute": 42}
